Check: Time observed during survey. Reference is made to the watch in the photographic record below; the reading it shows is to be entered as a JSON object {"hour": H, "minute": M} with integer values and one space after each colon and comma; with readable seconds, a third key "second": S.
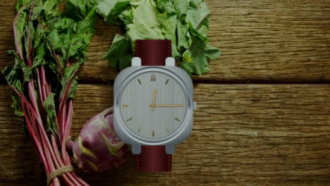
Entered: {"hour": 12, "minute": 15}
